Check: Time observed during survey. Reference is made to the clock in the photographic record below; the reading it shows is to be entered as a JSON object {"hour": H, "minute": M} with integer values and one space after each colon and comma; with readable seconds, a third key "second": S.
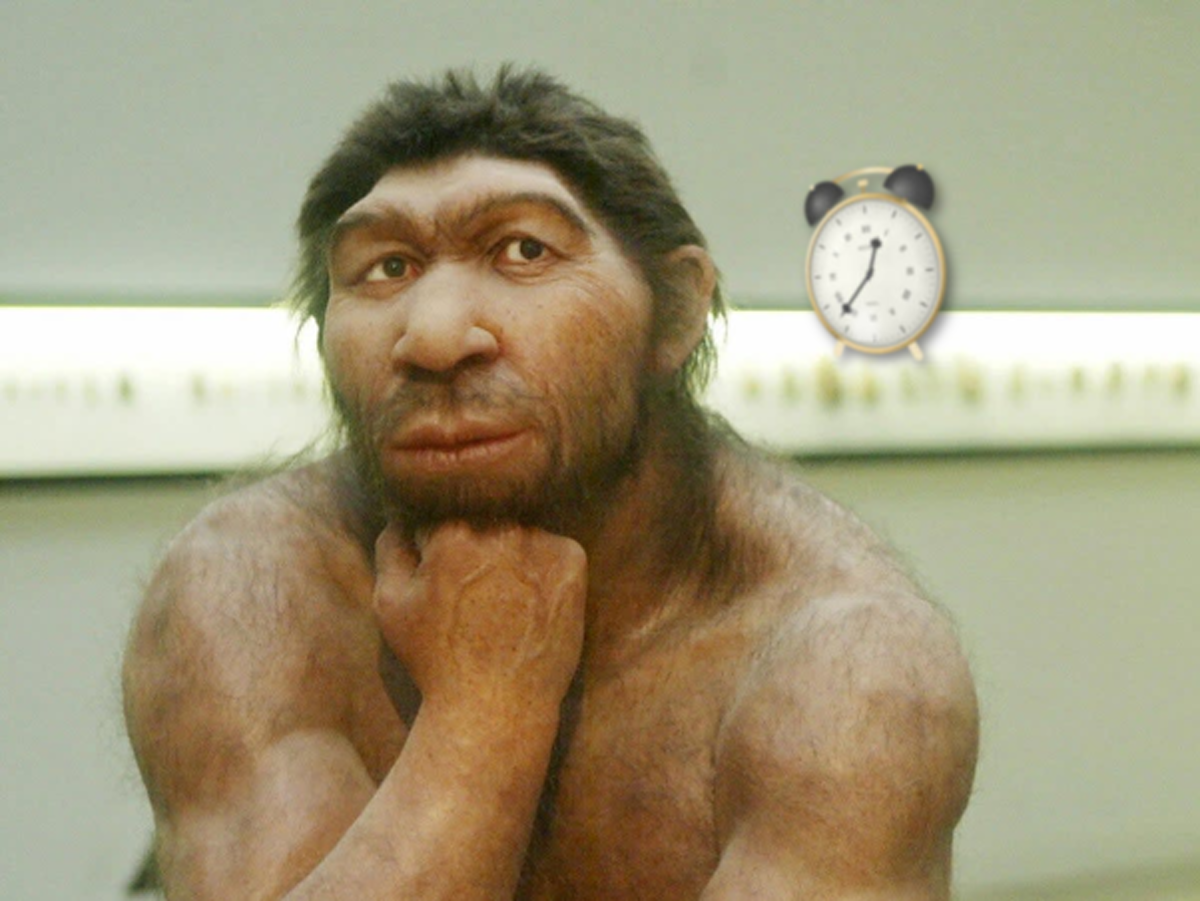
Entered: {"hour": 12, "minute": 37}
